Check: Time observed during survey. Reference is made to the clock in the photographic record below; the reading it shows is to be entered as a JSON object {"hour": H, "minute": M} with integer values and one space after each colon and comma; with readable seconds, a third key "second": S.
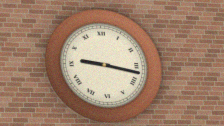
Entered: {"hour": 9, "minute": 17}
